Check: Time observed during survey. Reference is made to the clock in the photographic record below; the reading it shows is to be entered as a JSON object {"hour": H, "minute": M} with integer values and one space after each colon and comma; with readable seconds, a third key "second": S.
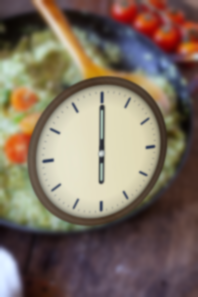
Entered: {"hour": 6, "minute": 0}
